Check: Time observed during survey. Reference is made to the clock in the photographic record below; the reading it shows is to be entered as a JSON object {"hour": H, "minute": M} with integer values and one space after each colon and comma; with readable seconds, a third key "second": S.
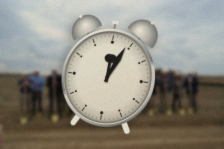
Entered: {"hour": 12, "minute": 4}
